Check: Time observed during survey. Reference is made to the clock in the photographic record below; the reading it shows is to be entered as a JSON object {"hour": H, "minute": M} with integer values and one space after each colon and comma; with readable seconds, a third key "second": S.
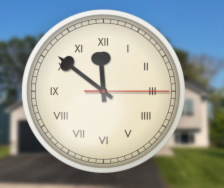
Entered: {"hour": 11, "minute": 51, "second": 15}
